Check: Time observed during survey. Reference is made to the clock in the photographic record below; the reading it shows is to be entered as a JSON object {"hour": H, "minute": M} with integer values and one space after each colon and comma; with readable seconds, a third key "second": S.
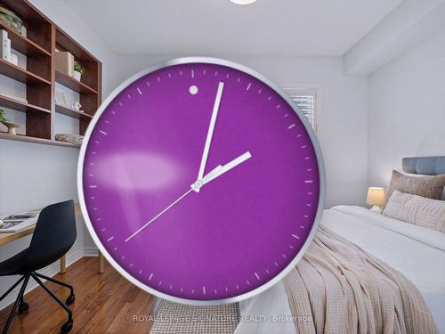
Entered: {"hour": 2, "minute": 2, "second": 39}
